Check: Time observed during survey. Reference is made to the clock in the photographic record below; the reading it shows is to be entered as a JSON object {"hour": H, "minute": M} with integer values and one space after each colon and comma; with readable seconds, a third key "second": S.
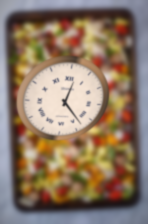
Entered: {"hour": 12, "minute": 23}
